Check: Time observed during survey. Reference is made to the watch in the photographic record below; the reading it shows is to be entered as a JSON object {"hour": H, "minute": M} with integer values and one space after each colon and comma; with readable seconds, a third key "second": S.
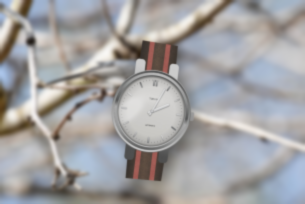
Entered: {"hour": 2, "minute": 4}
